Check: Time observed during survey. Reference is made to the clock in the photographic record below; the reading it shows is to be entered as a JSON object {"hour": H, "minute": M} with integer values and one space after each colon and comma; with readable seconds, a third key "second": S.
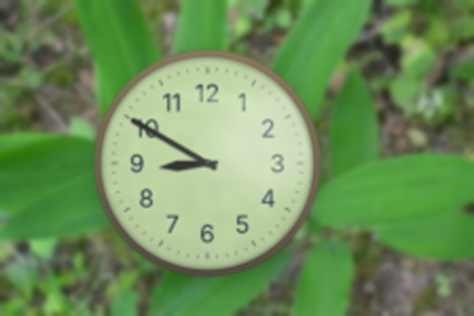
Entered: {"hour": 8, "minute": 50}
